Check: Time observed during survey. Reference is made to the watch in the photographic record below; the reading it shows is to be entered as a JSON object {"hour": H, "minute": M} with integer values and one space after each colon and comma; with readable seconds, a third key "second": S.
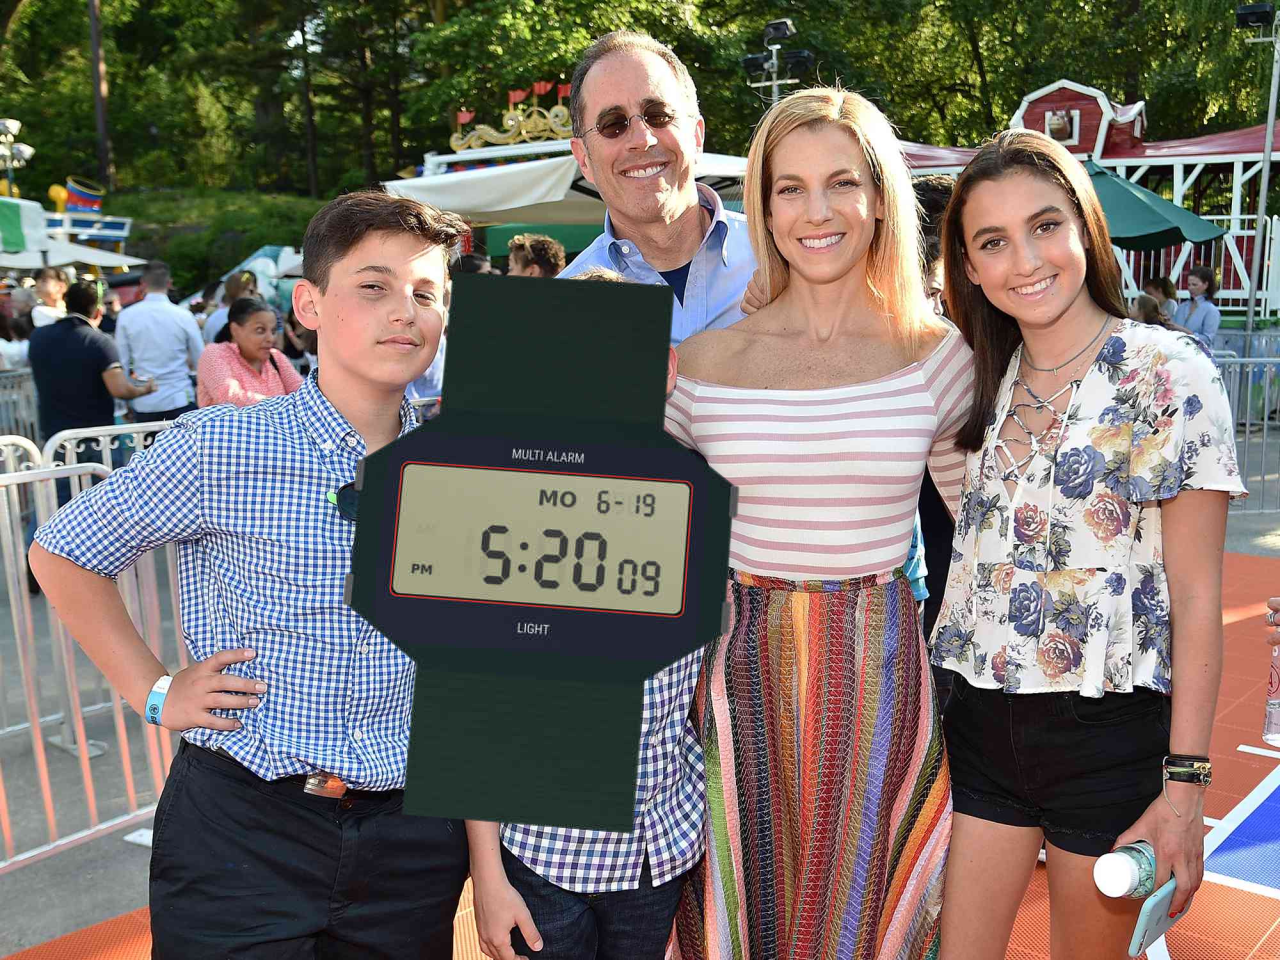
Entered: {"hour": 5, "minute": 20, "second": 9}
